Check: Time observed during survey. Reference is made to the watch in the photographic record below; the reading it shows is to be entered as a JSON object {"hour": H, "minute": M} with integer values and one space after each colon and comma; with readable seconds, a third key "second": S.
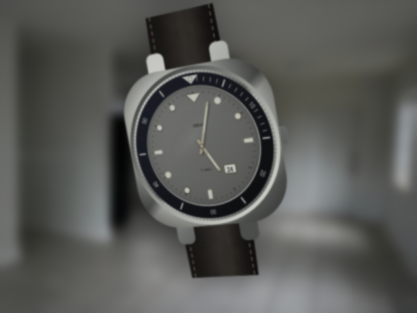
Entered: {"hour": 5, "minute": 3}
